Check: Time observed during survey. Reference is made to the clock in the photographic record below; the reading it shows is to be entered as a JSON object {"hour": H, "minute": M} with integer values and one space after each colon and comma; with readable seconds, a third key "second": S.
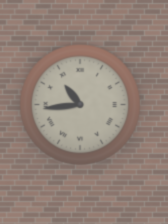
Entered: {"hour": 10, "minute": 44}
